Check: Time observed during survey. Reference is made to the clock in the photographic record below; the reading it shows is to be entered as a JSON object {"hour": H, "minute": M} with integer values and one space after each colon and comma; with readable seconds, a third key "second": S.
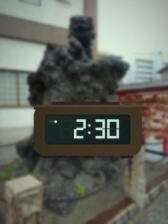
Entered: {"hour": 2, "minute": 30}
